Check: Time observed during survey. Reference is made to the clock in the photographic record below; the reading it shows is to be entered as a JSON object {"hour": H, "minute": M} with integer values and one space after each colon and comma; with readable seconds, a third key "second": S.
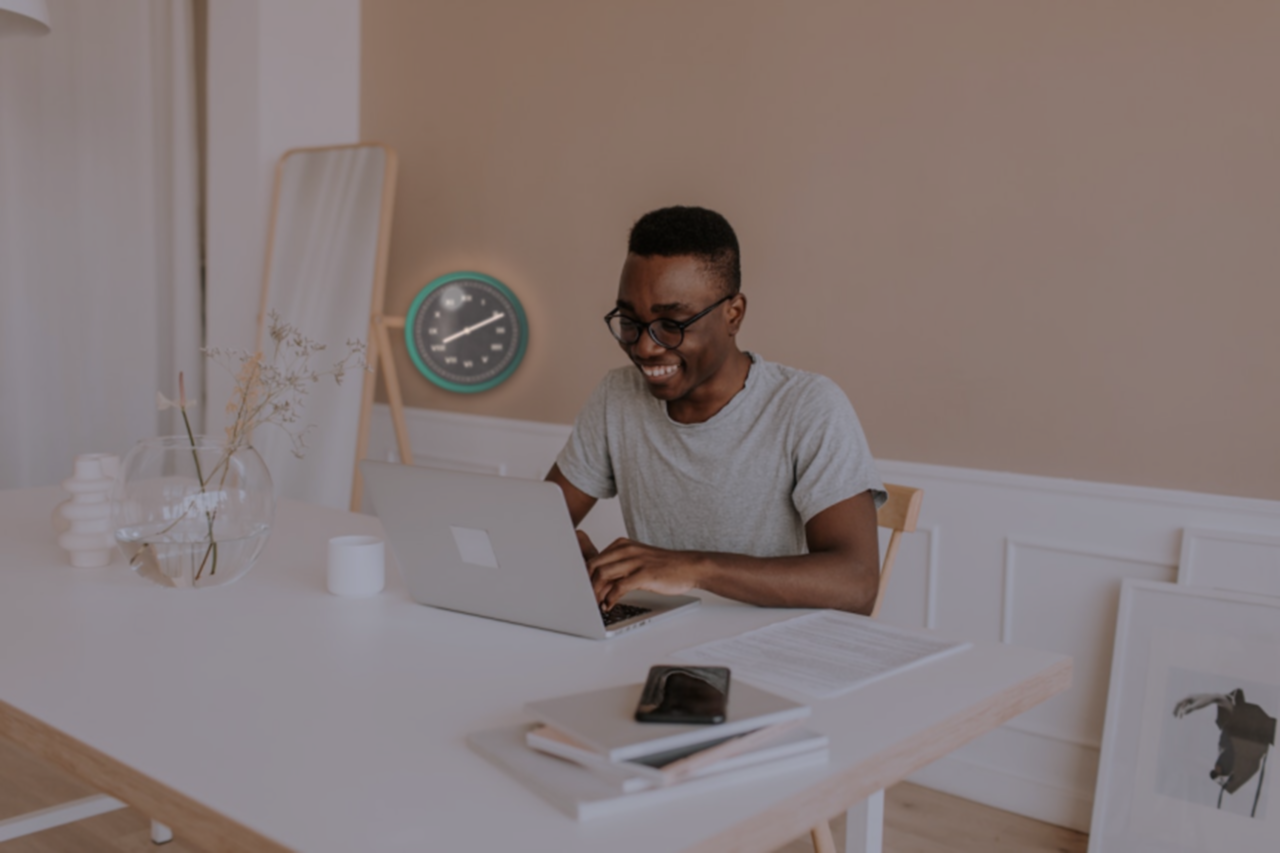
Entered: {"hour": 8, "minute": 11}
